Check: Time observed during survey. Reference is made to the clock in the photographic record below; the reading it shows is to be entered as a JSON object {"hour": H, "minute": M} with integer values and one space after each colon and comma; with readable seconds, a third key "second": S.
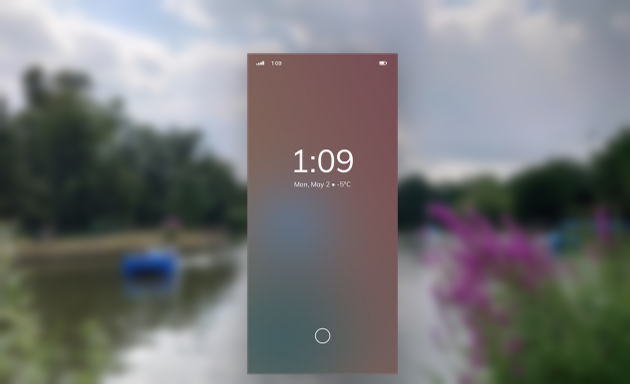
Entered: {"hour": 1, "minute": 9}
